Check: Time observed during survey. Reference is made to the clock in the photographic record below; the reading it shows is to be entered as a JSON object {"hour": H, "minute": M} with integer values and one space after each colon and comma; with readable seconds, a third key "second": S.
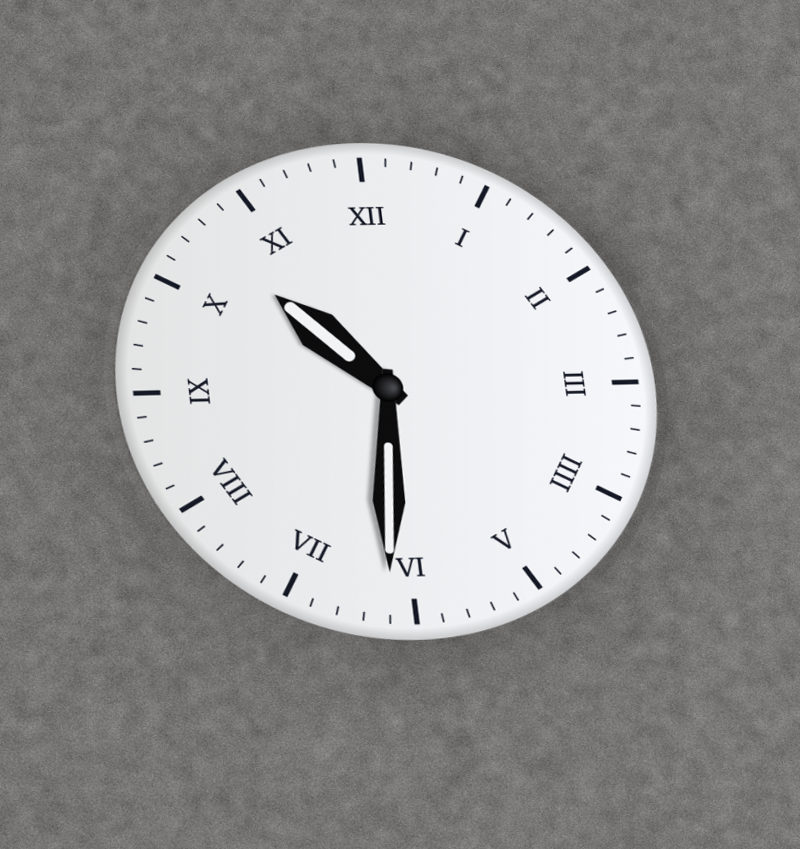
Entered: {"hour": 10, "minute": 31}
